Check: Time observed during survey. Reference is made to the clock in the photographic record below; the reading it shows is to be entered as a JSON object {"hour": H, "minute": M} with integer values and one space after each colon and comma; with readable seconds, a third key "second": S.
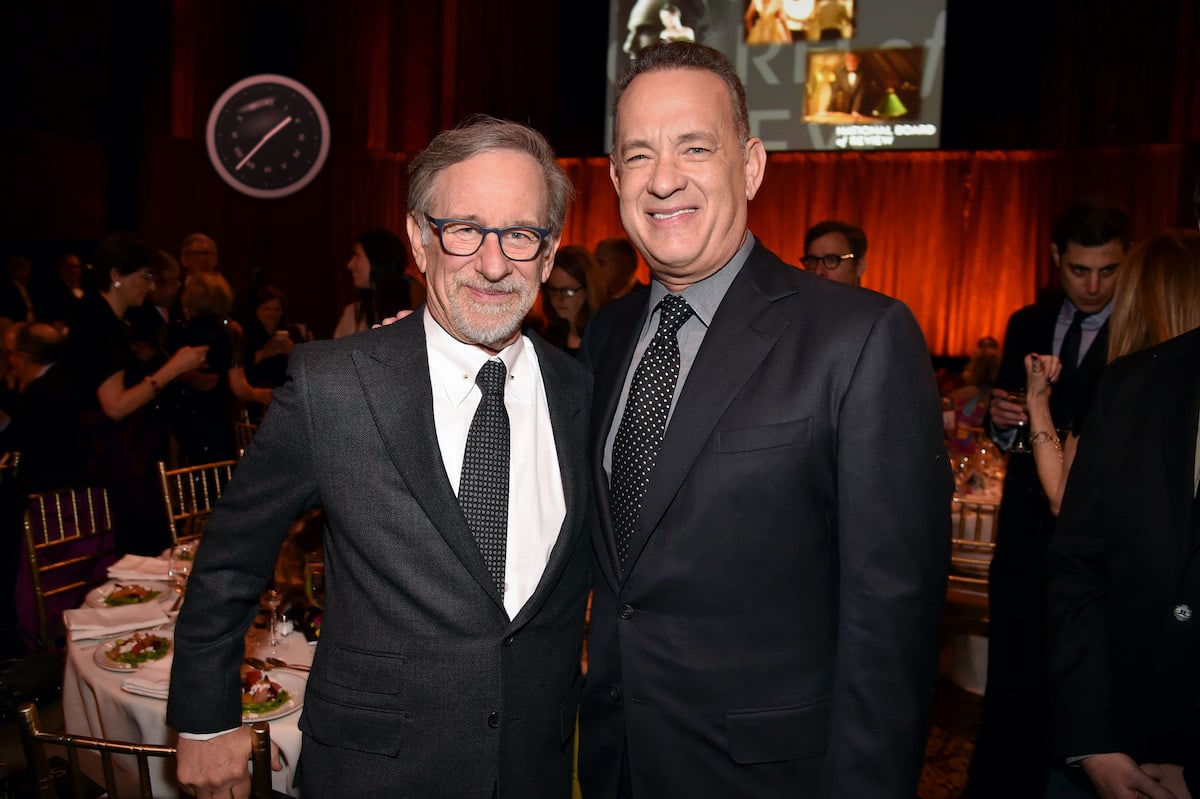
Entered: {"hour": 1, "minute": 37}
